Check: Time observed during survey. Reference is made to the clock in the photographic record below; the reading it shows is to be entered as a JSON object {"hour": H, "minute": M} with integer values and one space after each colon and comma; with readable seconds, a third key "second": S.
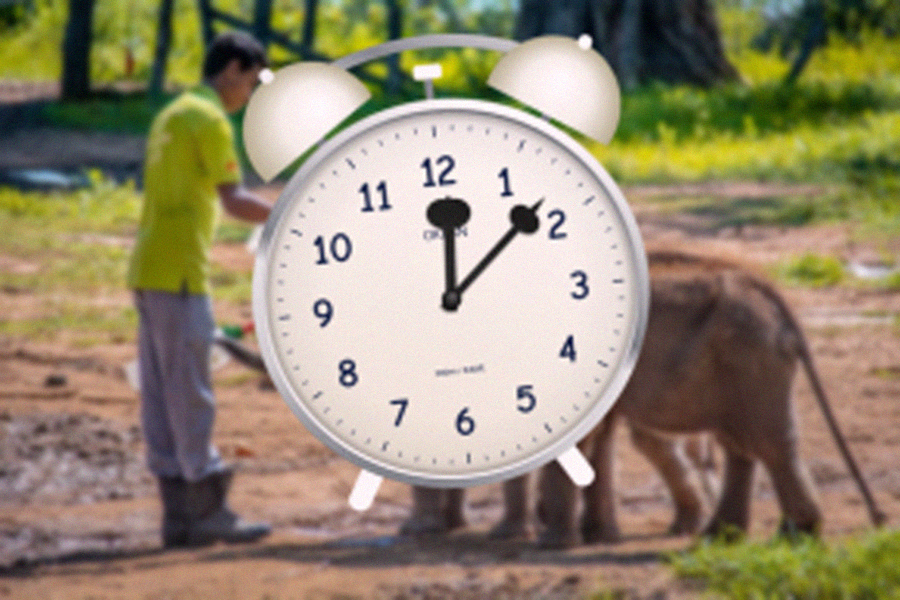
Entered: {"hour": 12, "minute": 8}
